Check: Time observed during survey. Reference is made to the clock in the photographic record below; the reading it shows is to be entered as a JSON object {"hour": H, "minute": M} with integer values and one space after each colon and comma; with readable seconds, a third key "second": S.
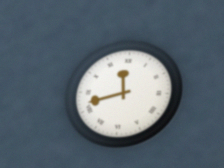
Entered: {"hour": 11, "minute": 42}
